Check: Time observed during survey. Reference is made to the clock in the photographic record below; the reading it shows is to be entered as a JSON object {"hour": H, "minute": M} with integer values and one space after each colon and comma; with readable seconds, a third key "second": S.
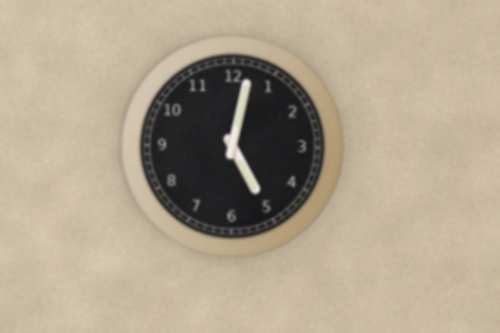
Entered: {"hour": 5, "minute": 2}
